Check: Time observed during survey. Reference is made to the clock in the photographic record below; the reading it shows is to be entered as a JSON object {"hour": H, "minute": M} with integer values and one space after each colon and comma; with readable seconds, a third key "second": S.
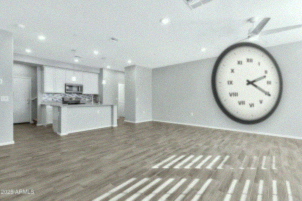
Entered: {"hour": 2, "minute": 20}
